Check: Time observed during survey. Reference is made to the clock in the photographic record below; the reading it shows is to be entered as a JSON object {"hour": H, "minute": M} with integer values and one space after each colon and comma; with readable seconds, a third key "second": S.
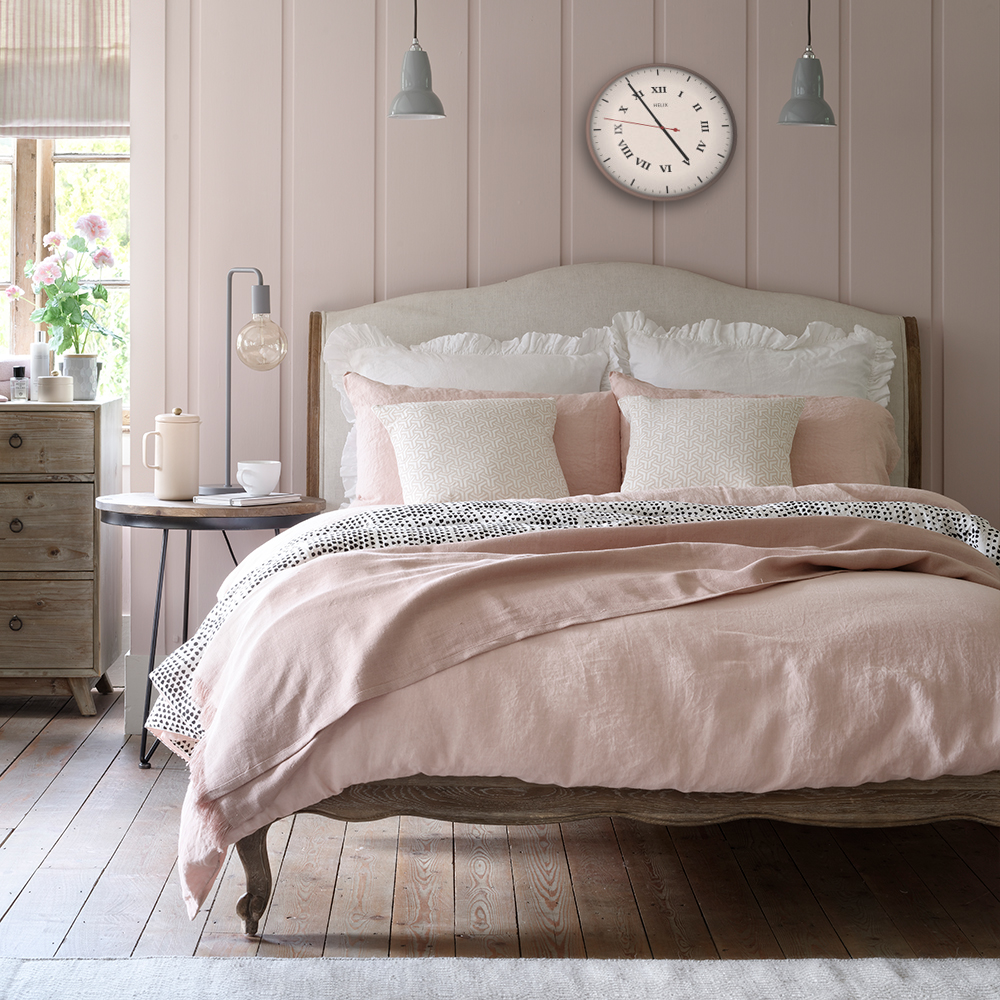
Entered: {"hour": 4, "minute": 54, "second": 47}
